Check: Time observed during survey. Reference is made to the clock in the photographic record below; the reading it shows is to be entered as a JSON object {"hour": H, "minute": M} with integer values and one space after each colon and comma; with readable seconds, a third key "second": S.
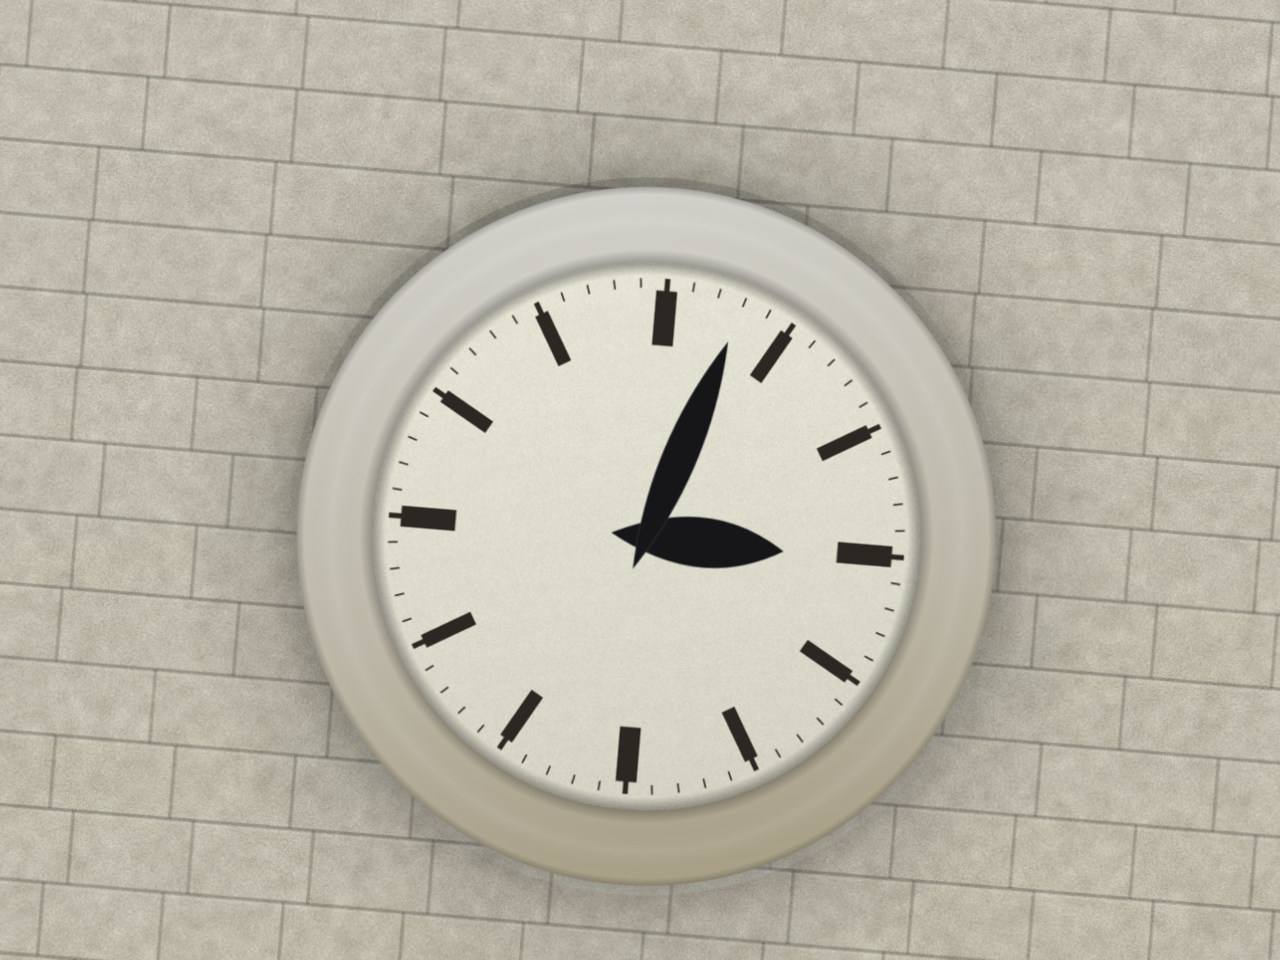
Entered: {"hour": 3, "minute": 3}
